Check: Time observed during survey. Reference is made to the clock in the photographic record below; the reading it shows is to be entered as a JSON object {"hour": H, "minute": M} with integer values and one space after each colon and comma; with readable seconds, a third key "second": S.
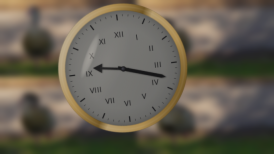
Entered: {"hour": 9, "minute": 18}
